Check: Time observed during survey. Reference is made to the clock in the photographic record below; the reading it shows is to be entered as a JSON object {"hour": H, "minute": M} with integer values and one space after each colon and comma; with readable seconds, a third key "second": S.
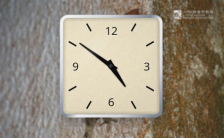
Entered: {"hour": 4, "minute": 51}
